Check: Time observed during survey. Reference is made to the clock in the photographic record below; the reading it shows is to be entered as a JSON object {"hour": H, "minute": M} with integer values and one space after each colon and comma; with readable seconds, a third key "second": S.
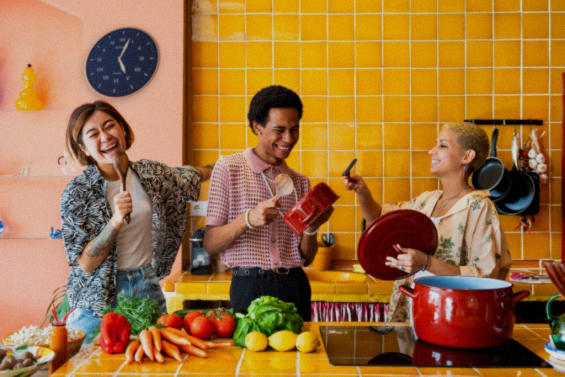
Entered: {"hour": 5, "minute": 3}
